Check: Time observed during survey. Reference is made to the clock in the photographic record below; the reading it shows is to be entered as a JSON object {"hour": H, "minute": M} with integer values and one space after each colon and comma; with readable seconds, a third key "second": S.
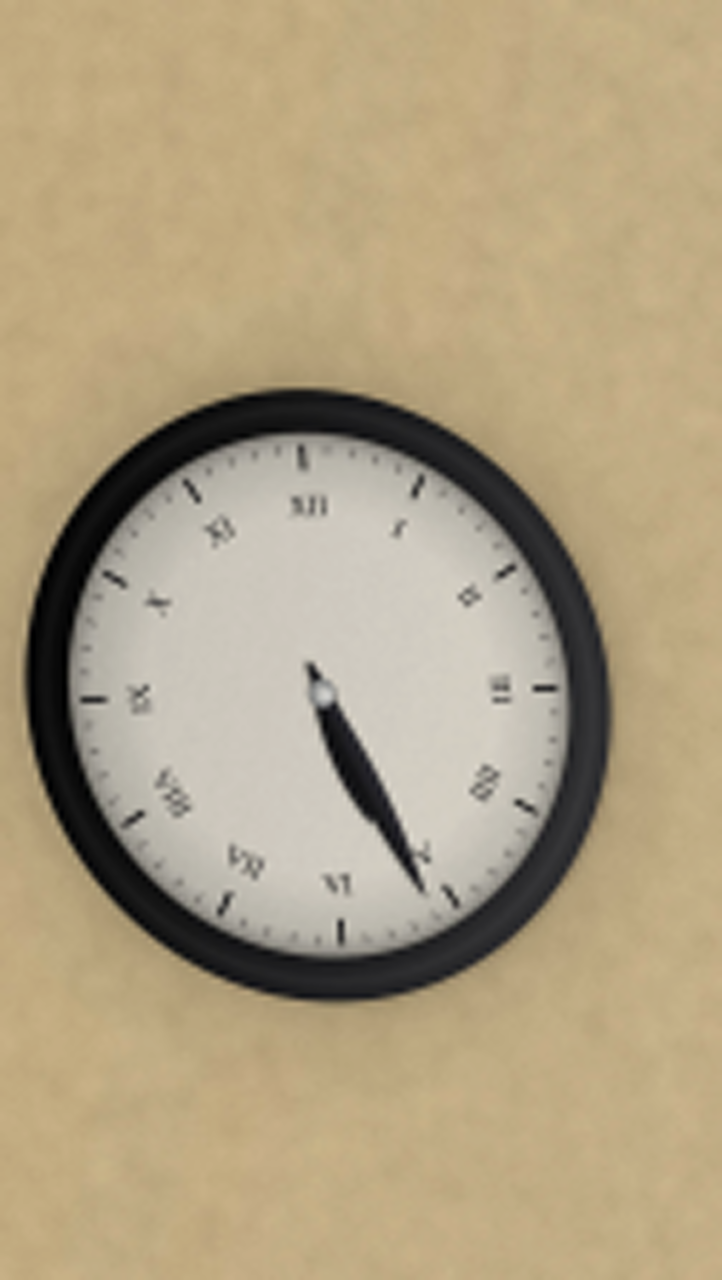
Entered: {"hour": 5, "minute": 26}
